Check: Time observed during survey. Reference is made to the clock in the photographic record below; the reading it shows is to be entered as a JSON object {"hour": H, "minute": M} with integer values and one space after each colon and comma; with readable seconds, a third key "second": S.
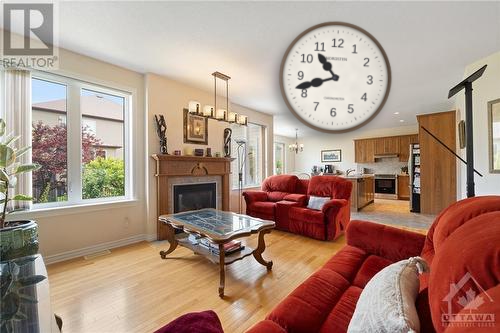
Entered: {"hour": 10, "minute": 42}
